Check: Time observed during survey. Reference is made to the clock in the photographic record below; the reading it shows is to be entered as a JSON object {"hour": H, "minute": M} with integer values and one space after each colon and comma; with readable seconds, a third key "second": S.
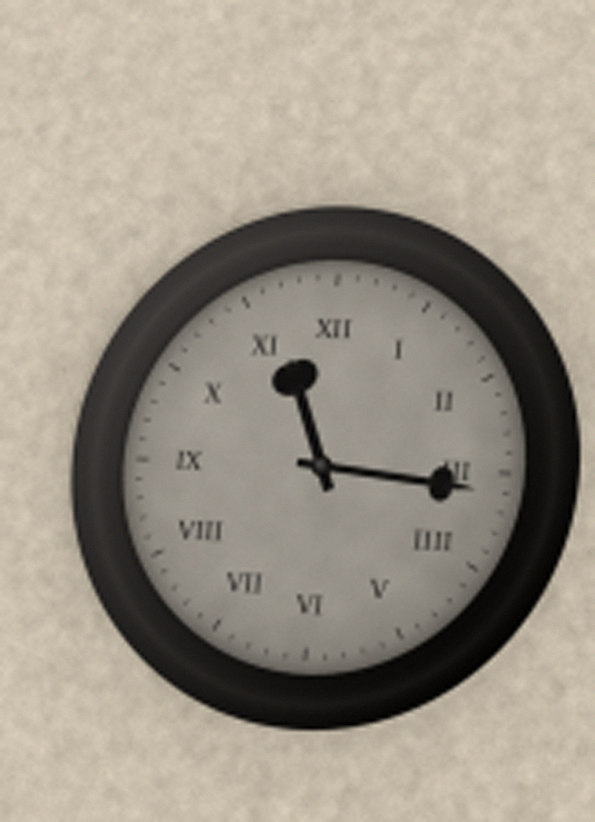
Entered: {"hour": 11, "minute": 16}
